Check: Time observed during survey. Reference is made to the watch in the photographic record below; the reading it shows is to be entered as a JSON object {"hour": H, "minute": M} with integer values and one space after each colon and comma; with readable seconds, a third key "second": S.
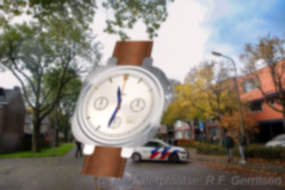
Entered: {"hour": 11, "minute": 32}
